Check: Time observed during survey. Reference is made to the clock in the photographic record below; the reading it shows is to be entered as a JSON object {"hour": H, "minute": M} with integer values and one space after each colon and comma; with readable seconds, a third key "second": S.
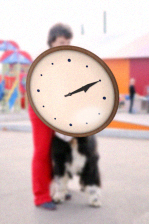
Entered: {"hour": 2, "minute": 10}
